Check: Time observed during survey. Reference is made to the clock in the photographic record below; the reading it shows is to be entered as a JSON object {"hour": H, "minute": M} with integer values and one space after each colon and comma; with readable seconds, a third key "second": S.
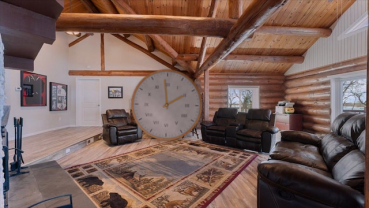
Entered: {"hour": 1, "minute": 59}
